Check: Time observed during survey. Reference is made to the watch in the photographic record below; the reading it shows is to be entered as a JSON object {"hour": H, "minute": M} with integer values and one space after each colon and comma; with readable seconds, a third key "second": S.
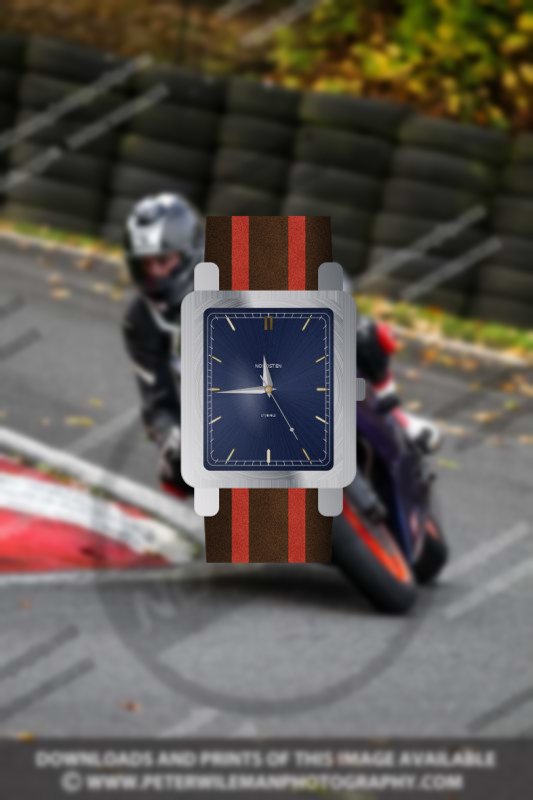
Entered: {"hour": 11, "minute": 44, "second": 25}
